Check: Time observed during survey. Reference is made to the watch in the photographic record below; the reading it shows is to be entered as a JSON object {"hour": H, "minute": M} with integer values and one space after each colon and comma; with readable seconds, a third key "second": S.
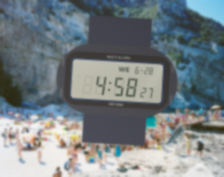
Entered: {"hour": 4, "minute": 58}
